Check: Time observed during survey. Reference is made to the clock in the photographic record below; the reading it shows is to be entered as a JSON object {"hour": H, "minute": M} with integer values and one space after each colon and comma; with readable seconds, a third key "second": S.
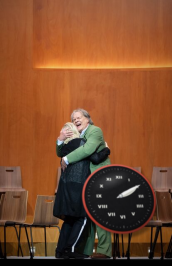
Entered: {"hour": 2, "minute": 10}
